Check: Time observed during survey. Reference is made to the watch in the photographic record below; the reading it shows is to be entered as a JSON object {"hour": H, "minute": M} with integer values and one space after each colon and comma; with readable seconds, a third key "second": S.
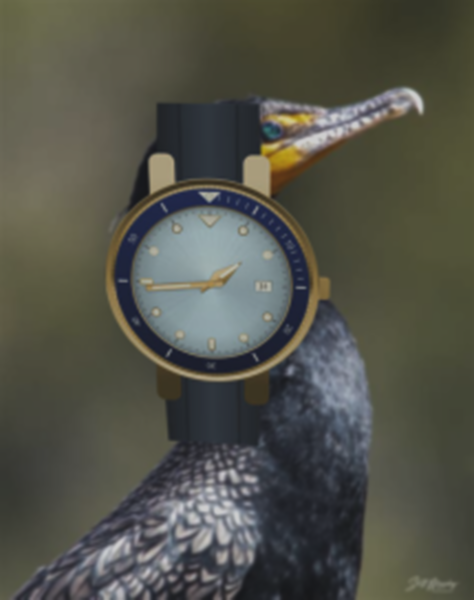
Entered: {"hour": 1, "minute": 44}
